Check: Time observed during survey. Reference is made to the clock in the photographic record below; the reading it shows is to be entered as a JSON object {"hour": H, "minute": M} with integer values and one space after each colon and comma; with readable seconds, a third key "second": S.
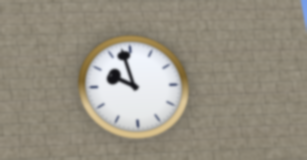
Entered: {"hour": 9, "minute": 58}
